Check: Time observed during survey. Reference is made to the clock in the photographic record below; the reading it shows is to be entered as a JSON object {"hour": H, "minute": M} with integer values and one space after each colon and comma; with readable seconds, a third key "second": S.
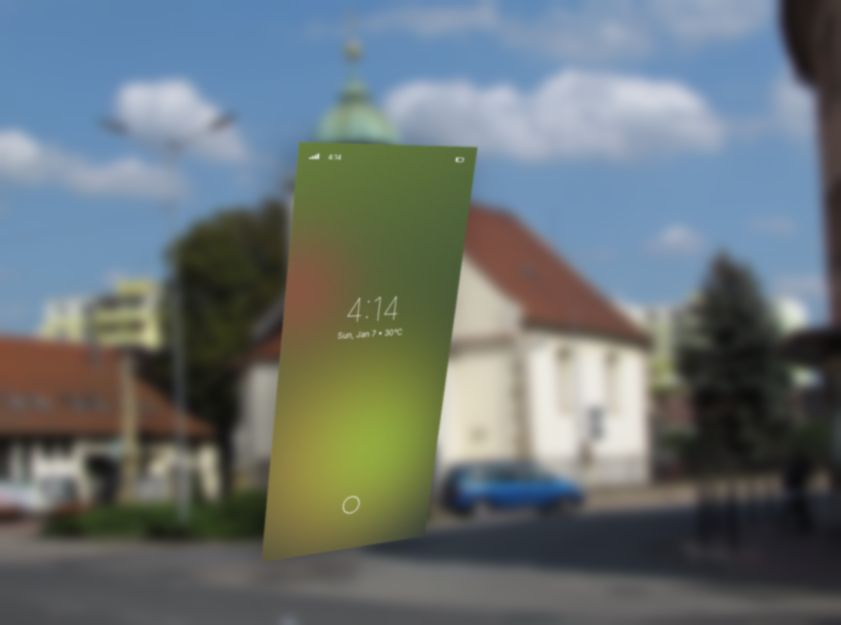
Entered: {"hour": 4, "minute": 14}
